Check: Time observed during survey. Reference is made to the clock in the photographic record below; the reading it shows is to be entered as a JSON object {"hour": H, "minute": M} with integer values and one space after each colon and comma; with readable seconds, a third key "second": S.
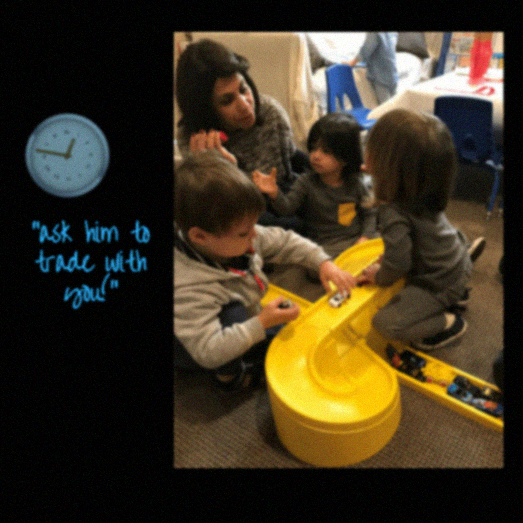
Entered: {"hour": 12, "minute": 47}
